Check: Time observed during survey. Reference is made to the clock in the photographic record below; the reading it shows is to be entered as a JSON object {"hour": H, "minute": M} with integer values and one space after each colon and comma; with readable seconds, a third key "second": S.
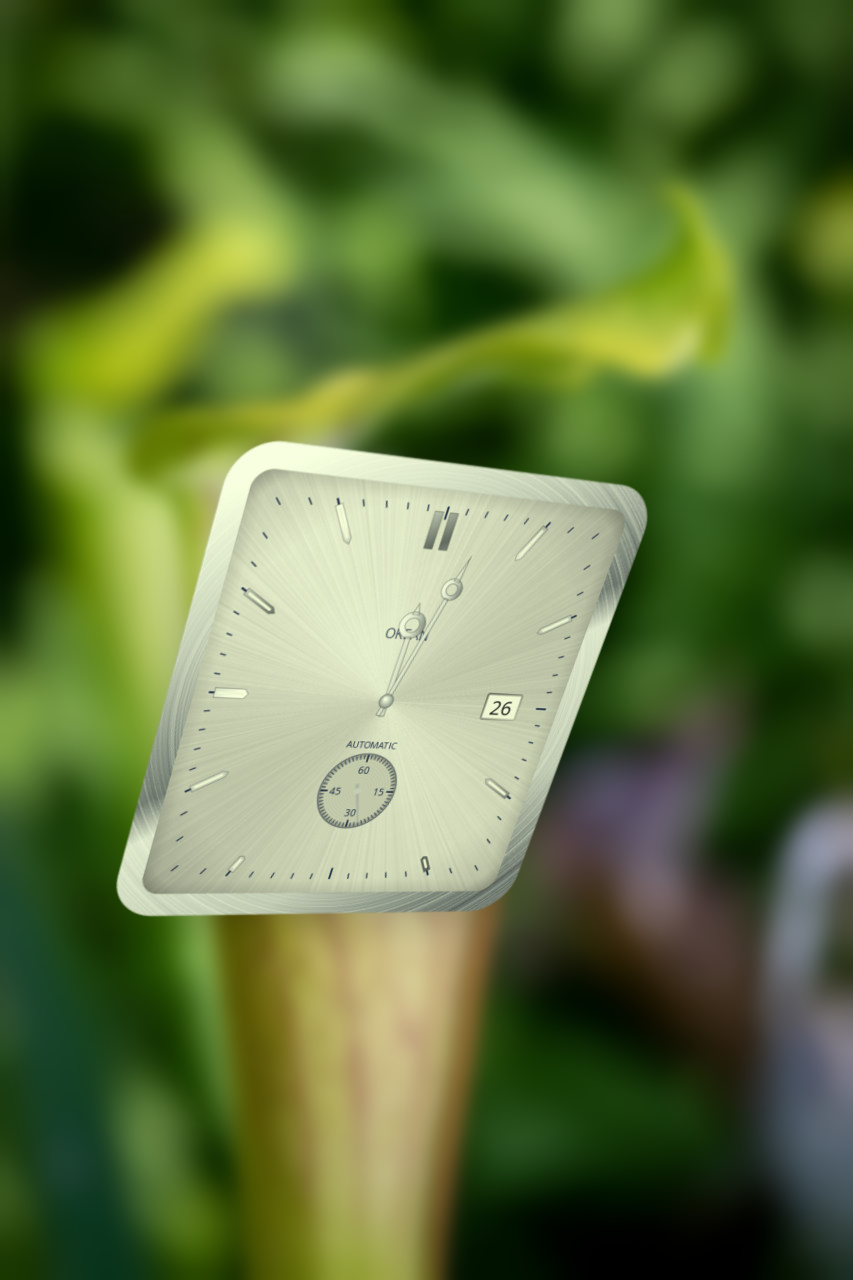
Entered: {"hour": 12, "minute": 2, "second": 27}
